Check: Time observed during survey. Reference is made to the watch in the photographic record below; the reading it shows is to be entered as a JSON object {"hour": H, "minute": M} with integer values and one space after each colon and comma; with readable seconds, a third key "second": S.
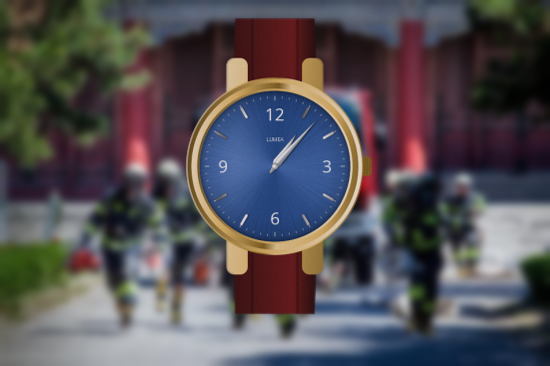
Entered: {"hour": 1, "minute": 7}
